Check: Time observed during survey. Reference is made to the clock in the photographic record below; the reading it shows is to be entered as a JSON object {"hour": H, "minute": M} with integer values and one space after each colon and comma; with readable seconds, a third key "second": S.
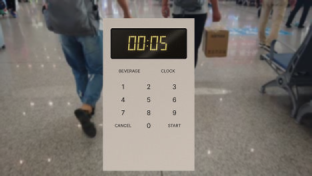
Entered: {"hour": 0, "minute": 5}
